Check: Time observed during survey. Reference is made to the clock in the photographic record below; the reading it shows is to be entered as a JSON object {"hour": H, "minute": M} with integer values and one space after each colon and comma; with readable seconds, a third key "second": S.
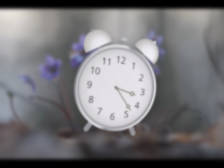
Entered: {"hour": 3, "minute": 23}
